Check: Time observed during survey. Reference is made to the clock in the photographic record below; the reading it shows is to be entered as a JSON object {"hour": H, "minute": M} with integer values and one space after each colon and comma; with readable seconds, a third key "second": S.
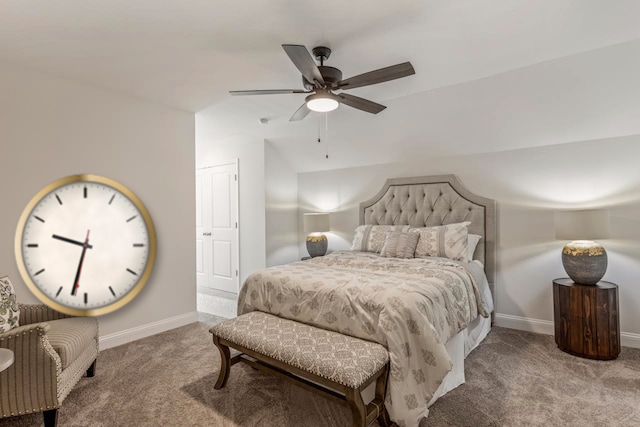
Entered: {"hour": 9, "minute": 32, "second": 32}
